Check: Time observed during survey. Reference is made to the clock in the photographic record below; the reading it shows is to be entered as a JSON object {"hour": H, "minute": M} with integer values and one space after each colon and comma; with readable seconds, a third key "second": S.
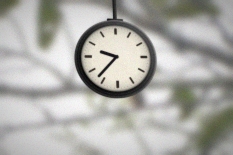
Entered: {"hour": 9, "minute": 37}
